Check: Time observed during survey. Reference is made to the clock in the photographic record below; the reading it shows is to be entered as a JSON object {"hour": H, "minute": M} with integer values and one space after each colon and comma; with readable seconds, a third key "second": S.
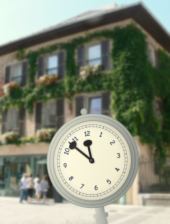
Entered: {"hour": 11, "minute": 53}
